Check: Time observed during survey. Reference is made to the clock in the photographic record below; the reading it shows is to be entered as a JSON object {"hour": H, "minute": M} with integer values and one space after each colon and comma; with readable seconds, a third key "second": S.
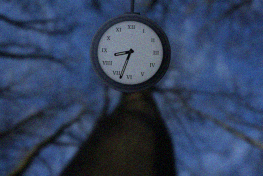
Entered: {"hour": 8, "minute": 33}
